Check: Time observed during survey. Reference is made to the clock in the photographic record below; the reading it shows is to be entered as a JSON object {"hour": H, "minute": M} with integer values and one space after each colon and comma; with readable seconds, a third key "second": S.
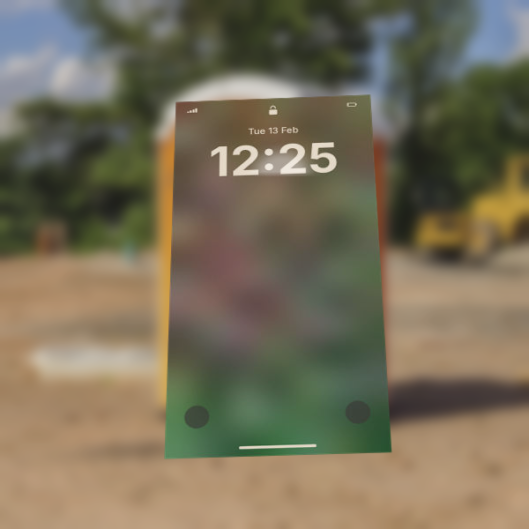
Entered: {"hour": 12, "minute": 25}
